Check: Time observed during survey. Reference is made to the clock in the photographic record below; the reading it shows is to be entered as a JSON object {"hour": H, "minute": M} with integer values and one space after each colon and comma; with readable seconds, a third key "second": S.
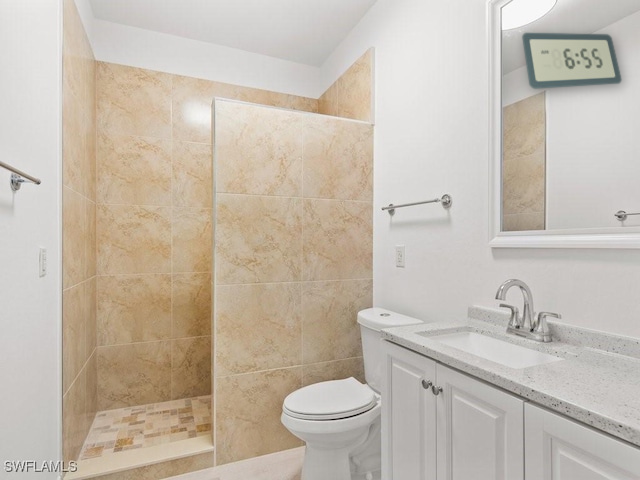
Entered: {"hour": 6, "minute": 55}
